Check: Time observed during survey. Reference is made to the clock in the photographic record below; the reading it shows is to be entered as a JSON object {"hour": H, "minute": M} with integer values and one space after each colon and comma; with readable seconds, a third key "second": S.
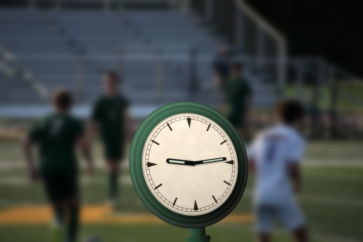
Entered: {"hour": 9, "minute": 14}
